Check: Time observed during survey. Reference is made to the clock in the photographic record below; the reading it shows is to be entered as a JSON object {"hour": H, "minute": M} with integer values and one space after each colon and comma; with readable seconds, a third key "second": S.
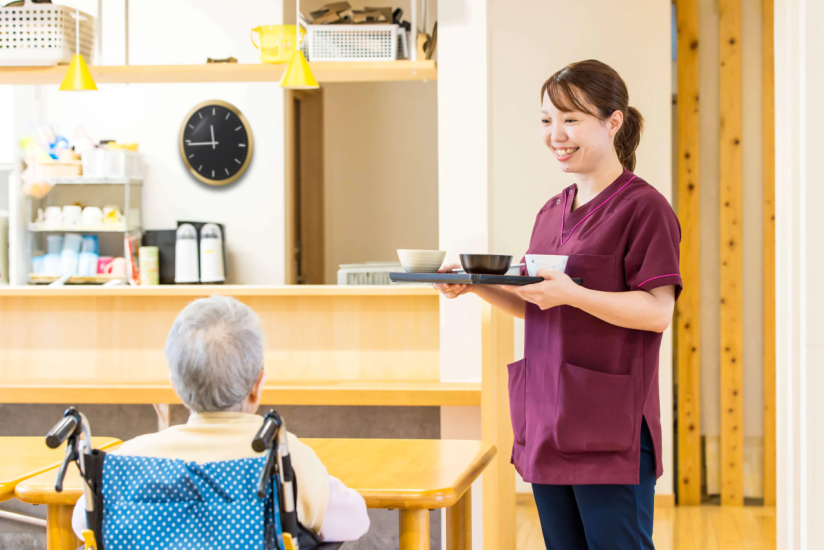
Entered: {"hour": 11, "minute": 44}
